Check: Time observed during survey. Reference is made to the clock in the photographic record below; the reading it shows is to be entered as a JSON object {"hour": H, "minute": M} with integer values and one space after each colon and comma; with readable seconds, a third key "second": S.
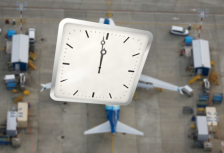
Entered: {"hour": 11, "minute": 59}
